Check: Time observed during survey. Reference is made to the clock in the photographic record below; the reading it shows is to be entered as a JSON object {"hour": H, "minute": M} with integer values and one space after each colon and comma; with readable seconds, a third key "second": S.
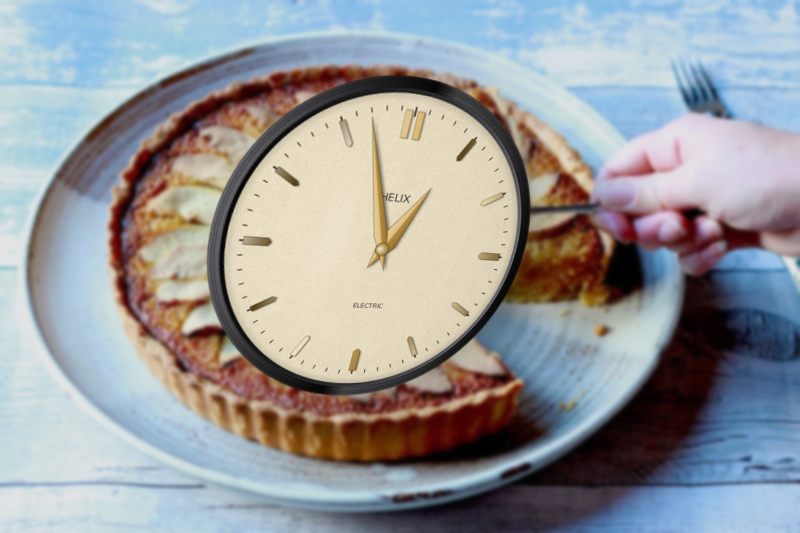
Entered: {"hour": 12, "minute": 57}
